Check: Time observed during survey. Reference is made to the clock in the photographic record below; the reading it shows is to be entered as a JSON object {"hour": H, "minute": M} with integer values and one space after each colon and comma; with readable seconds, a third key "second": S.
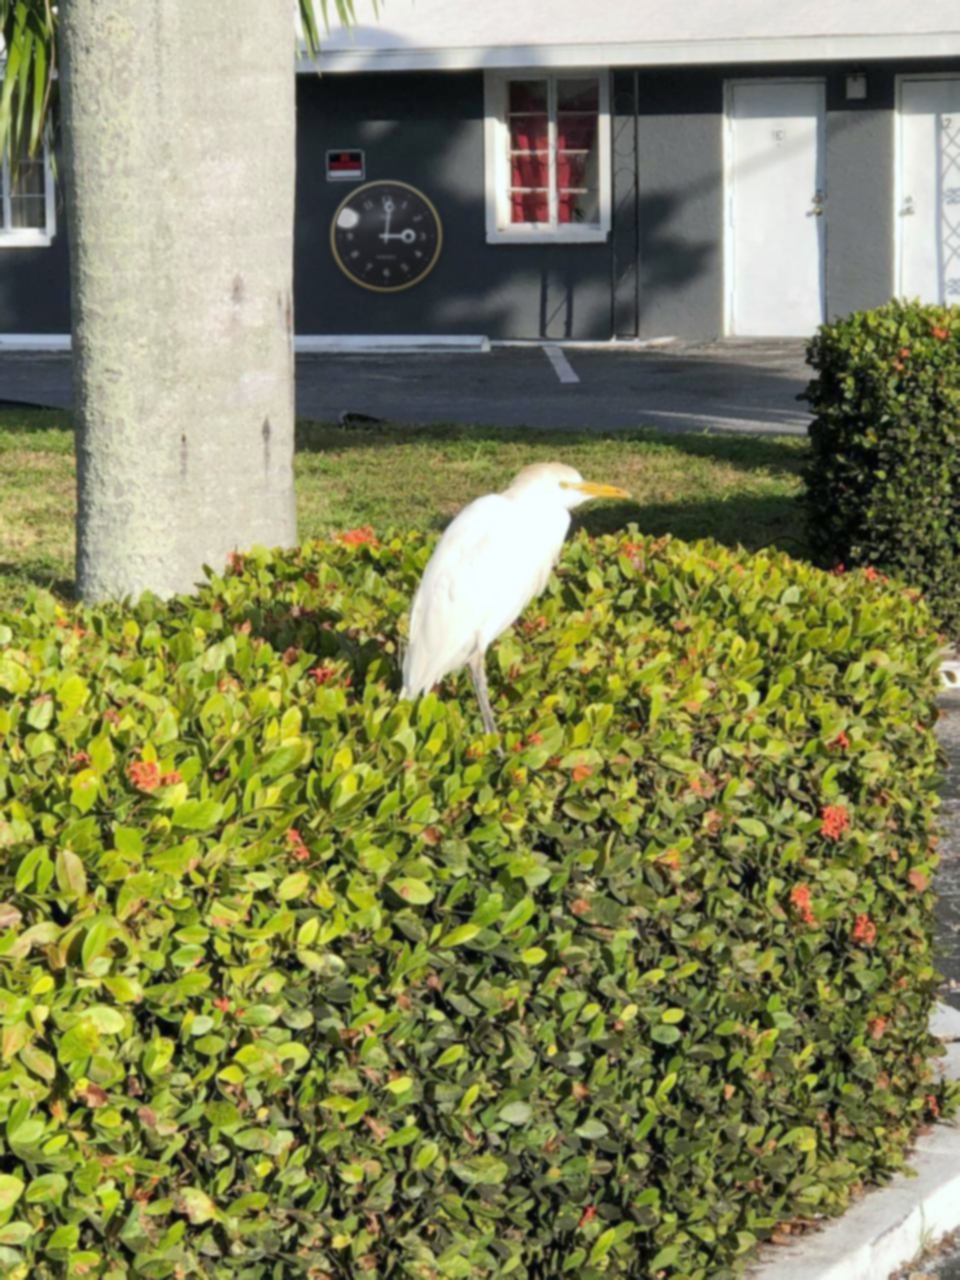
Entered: {"hour": 3, "minute": 1}
